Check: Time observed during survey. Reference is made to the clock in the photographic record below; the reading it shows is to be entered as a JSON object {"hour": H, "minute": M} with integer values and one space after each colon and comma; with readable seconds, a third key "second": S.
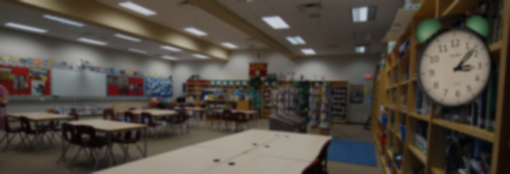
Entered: {"hour": 3, "minute": 8}
